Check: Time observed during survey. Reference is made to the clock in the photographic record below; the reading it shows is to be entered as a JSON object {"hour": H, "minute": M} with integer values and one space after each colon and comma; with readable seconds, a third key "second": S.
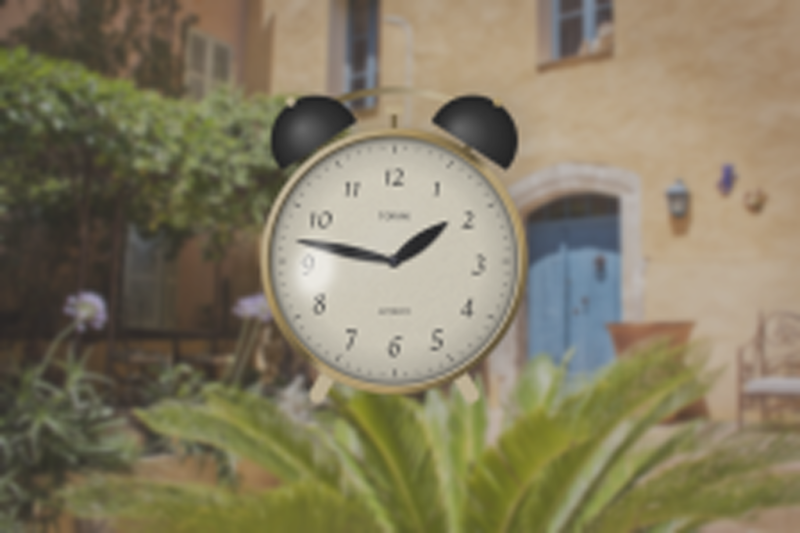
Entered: {"hour": 1, "minute": 47}
